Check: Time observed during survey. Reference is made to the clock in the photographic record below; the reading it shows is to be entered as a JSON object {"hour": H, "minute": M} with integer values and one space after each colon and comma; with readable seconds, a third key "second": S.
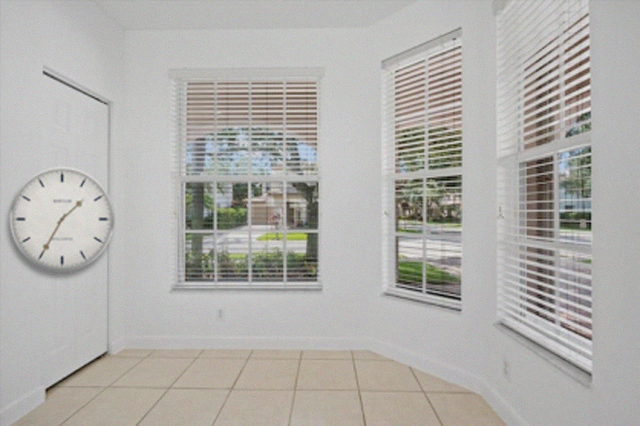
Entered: {"hour": 1, "minute": 35}
